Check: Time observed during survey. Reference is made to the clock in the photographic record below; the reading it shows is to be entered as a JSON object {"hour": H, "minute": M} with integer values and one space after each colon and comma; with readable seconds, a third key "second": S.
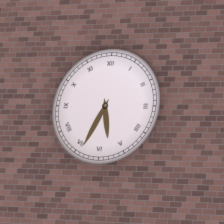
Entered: {"hour": 5, "minute": 34}
